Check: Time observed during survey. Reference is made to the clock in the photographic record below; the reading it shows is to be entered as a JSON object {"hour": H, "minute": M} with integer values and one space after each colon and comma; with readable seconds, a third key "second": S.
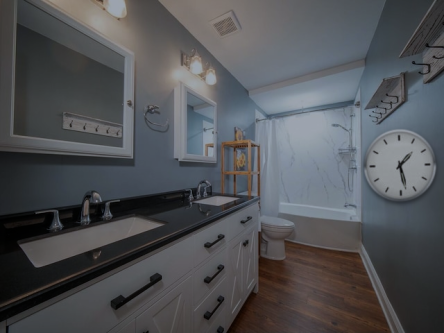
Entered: {"hour": 1, "minute": 28}
